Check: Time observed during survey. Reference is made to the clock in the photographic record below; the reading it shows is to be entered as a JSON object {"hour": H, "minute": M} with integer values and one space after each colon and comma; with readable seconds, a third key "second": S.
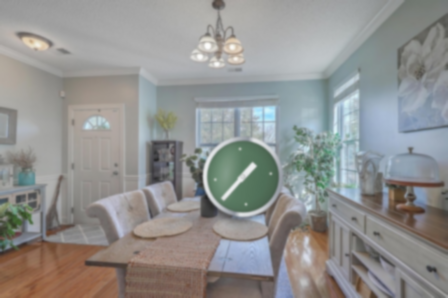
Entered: {"hour": 1, "minute": 38}
